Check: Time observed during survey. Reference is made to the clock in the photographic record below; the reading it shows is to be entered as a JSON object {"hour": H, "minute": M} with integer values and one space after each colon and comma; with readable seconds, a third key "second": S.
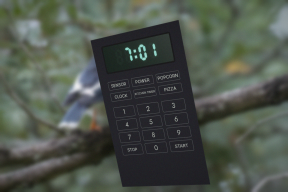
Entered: {"hour": 7, "minute": 1}
